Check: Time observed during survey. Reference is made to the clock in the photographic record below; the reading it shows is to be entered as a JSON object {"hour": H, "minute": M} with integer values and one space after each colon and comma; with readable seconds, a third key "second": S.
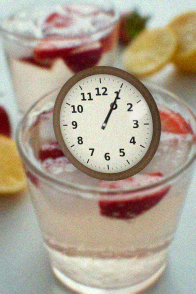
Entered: {"hour": 1, "minute": 5}
